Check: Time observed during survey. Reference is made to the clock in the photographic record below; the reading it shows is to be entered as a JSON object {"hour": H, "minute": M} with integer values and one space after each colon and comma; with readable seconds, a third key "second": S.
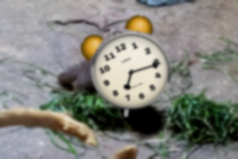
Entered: {"hour": 7, "minute": 16}
